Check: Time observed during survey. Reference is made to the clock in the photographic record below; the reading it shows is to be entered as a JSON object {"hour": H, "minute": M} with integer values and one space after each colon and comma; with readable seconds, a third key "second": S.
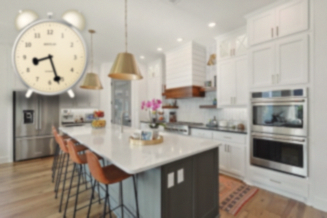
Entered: {"hour": 8, "minute": 27}
